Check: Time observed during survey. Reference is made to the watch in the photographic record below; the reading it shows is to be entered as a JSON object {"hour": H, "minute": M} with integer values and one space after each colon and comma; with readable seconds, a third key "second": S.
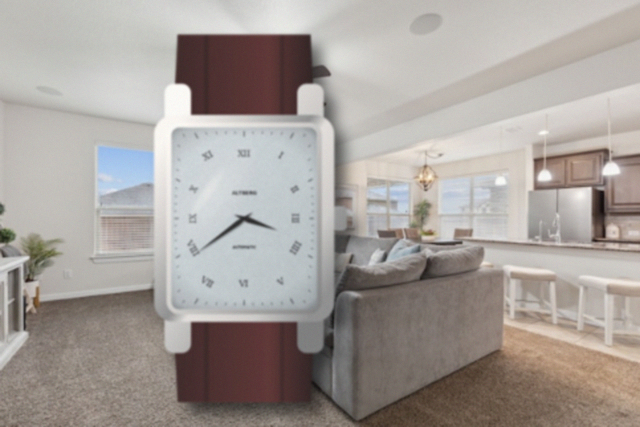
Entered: {"hour": 3, "minute": 39}
